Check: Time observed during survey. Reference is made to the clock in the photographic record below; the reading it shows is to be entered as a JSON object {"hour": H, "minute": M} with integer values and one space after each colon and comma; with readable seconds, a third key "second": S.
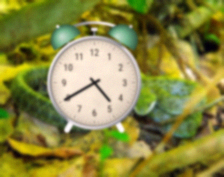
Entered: {"hour": 4, "minute": 40}
